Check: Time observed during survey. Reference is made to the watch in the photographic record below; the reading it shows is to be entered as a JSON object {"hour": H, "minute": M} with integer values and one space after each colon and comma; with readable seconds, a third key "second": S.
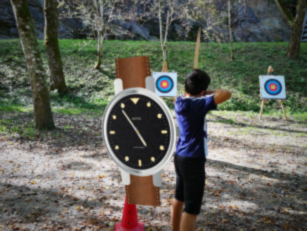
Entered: {"hour": 4, "minute": 54}
